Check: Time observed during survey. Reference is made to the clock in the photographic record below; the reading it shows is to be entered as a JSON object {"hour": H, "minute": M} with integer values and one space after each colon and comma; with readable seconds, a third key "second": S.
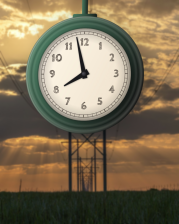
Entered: {"hour": 7, "minute": 58}
